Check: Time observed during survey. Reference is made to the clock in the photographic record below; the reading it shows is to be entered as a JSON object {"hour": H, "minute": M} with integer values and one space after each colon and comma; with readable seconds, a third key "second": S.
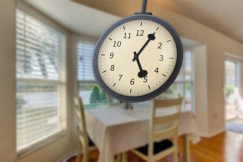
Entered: {"hour": 5, "minute": 5}
